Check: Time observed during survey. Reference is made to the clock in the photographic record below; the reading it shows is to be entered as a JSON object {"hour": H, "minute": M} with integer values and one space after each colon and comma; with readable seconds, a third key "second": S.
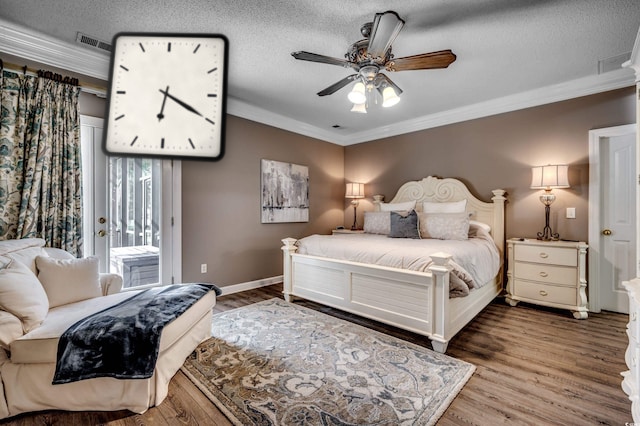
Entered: {"hour": 6, "minute": 20}
